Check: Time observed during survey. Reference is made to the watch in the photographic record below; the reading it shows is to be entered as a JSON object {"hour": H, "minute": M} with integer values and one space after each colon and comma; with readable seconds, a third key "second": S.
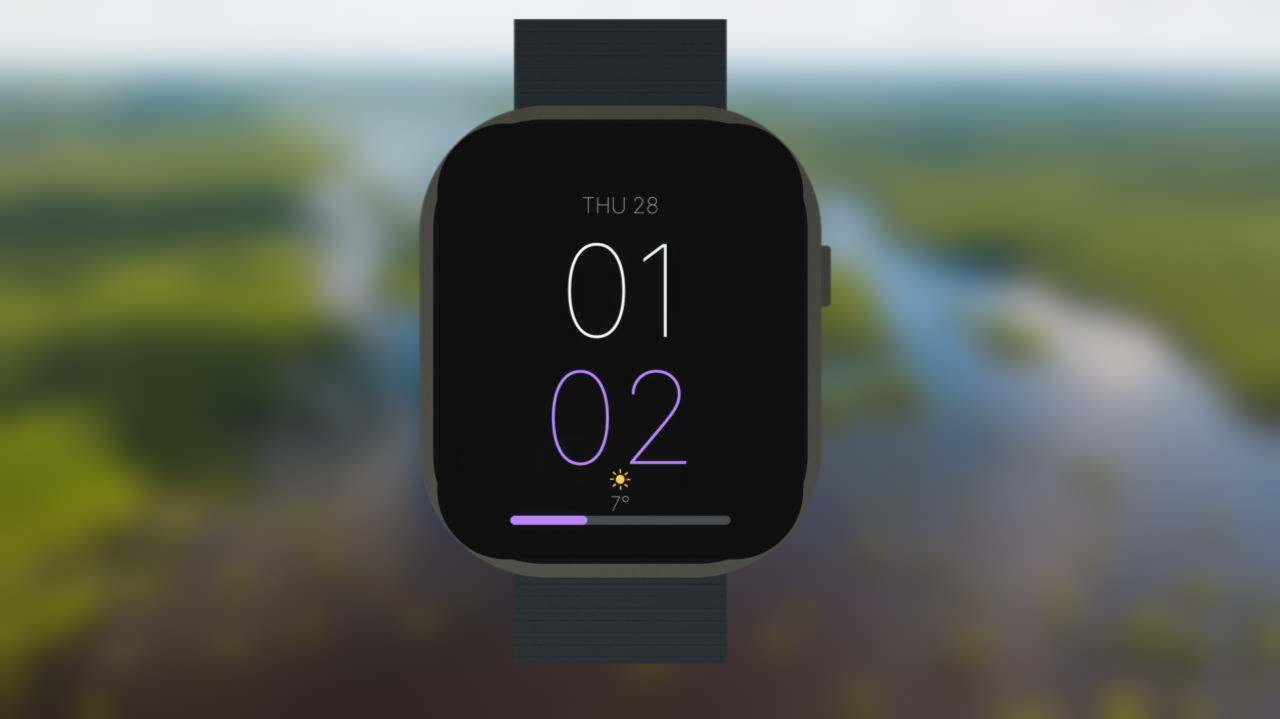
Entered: {"hour": 1, "minute": 2}
